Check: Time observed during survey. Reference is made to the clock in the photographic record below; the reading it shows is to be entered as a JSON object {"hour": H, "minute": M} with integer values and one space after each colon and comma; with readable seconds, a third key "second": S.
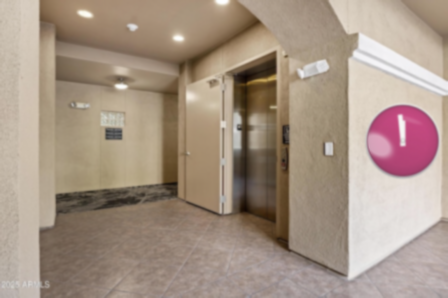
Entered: {"hour": 11, "minute": 59}
